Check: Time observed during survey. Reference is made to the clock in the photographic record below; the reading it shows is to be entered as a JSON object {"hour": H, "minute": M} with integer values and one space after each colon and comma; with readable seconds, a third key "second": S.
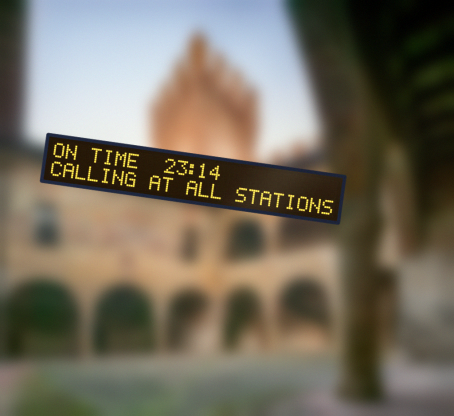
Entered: {"hour": 23, "minute": 14}
